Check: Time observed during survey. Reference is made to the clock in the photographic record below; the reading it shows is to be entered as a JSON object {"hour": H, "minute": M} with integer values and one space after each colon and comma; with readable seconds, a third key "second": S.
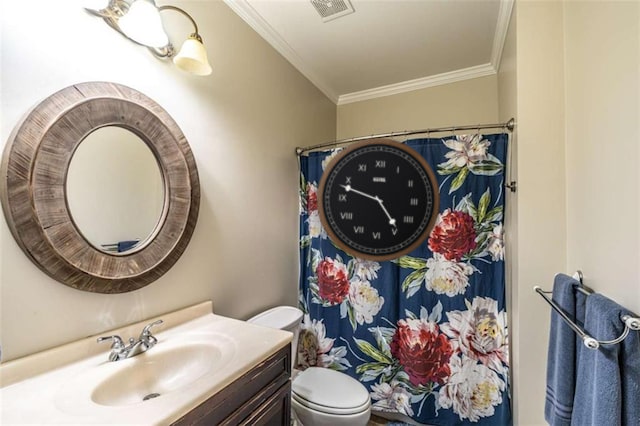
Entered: {"hour": 4, "minute": 48}
